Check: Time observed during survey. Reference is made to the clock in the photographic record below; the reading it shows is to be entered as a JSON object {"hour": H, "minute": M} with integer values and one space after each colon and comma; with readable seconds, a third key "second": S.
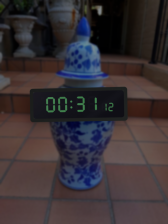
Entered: {"hour": 0, "minute": 31, "second": 12}
